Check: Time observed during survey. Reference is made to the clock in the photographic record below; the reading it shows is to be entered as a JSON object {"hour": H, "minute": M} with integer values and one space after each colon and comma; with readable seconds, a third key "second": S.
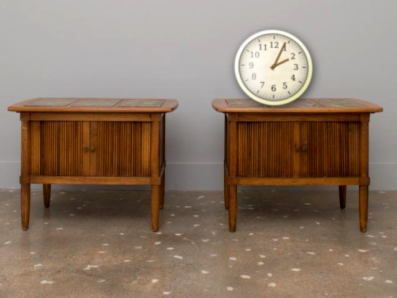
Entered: {"hour": 2, "minute": 4}
